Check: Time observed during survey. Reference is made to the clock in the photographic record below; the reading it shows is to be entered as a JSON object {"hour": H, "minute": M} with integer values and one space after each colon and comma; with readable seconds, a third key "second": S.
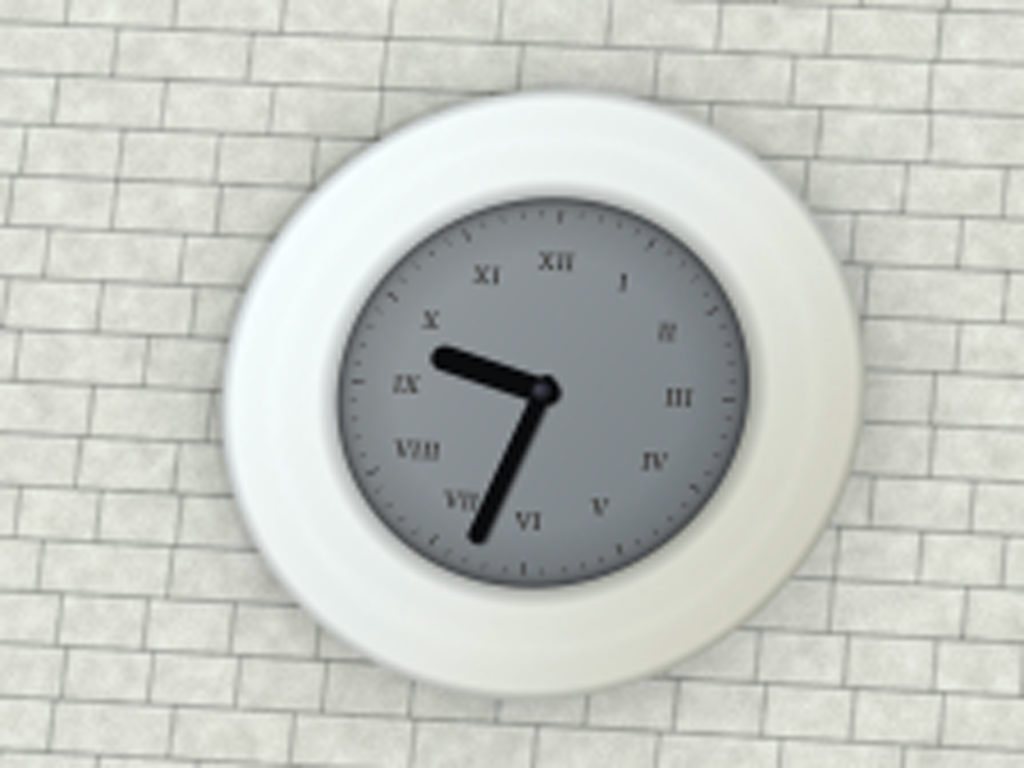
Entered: {"hour": 9, "minute": 33}
